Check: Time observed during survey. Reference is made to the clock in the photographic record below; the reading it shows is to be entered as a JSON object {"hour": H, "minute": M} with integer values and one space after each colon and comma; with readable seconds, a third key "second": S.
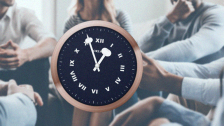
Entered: {"hour": 12, "minute": 56}
